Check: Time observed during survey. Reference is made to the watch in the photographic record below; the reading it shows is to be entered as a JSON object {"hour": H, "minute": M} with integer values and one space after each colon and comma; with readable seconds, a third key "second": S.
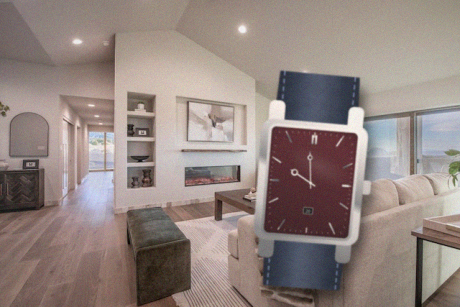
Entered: {"hour": 9, "minute": 59}
